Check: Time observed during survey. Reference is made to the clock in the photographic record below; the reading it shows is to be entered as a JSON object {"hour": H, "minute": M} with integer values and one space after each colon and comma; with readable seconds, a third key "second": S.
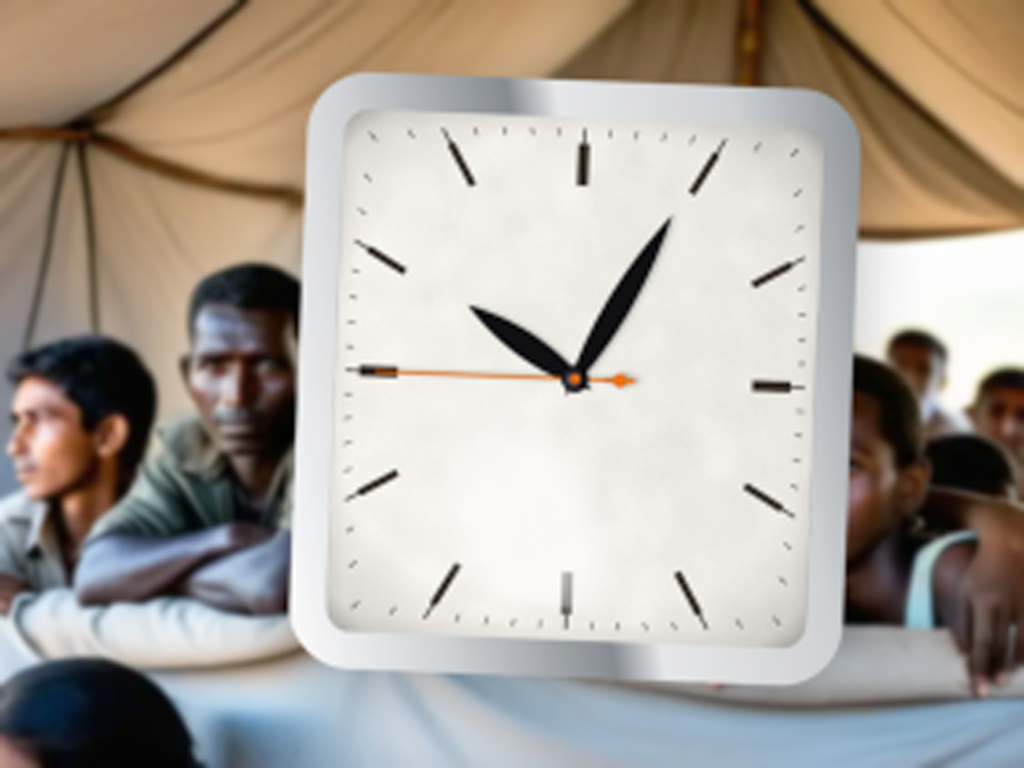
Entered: {"hour": 10, "minute": 4, "second": 45}
